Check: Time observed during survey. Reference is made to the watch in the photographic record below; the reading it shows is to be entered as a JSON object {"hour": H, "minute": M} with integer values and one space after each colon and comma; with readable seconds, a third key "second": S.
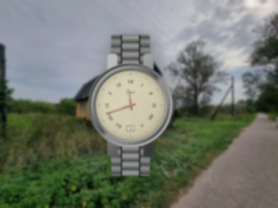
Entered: {"hour": 11, "minute": 42}
